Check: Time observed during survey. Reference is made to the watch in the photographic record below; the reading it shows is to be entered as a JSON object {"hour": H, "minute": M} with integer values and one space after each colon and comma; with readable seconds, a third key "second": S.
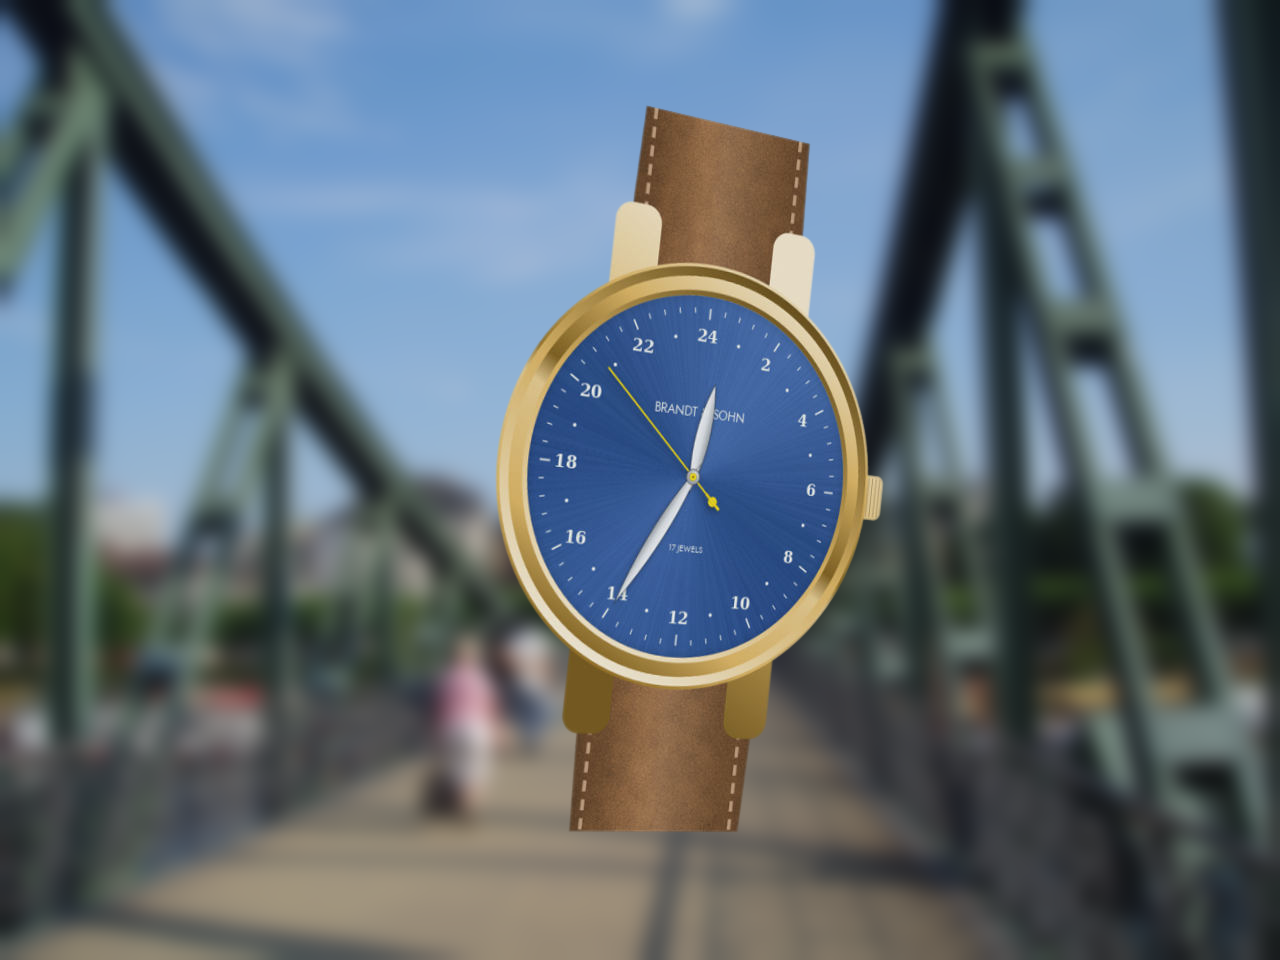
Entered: {"hour": 0, "minute": 34, "second": 52}
